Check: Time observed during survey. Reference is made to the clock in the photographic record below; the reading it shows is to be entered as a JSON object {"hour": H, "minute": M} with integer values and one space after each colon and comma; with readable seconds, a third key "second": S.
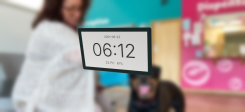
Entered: {"hour": 6, "minute": 12}
